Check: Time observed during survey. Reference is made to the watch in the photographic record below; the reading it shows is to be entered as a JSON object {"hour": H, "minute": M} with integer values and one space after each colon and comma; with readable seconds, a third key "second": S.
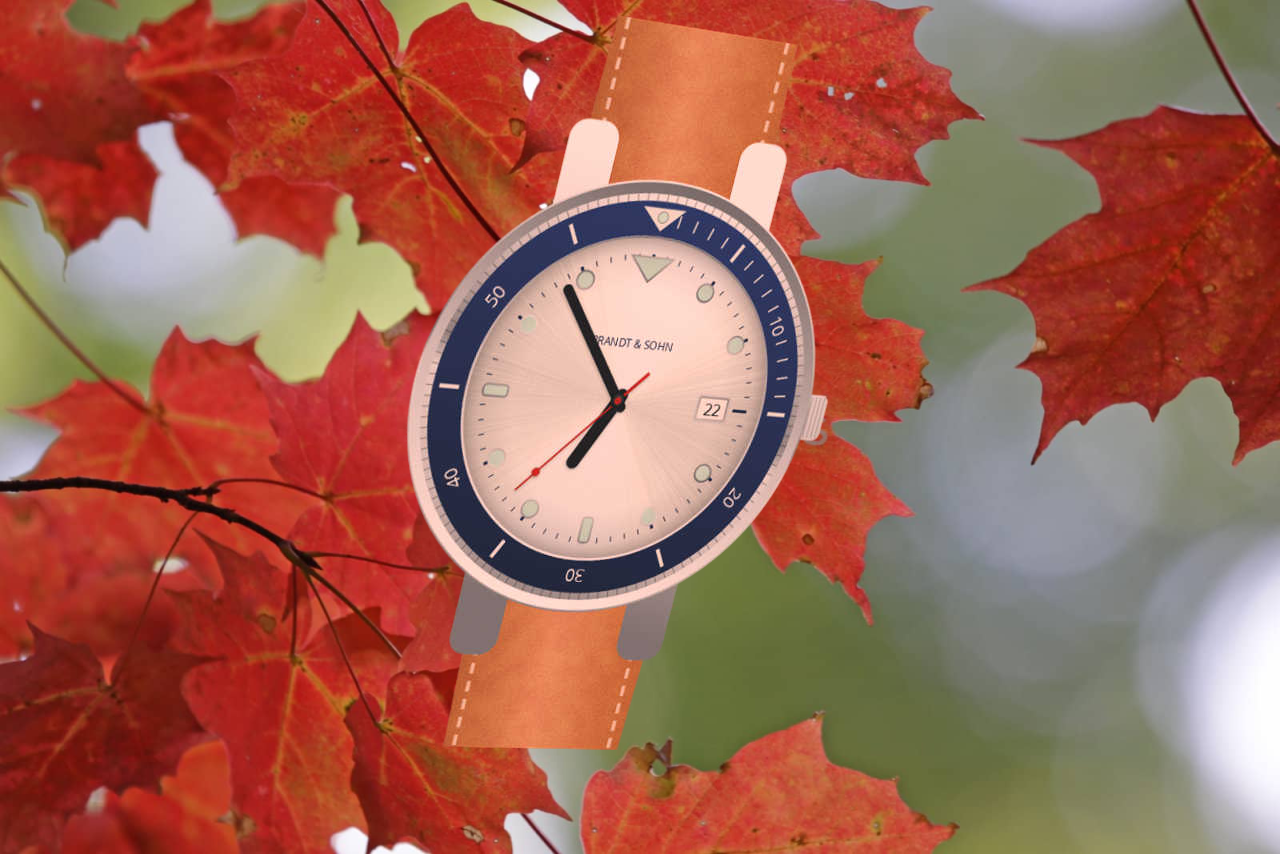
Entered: {"hour": 6, "minute": 53, "second": 37}
